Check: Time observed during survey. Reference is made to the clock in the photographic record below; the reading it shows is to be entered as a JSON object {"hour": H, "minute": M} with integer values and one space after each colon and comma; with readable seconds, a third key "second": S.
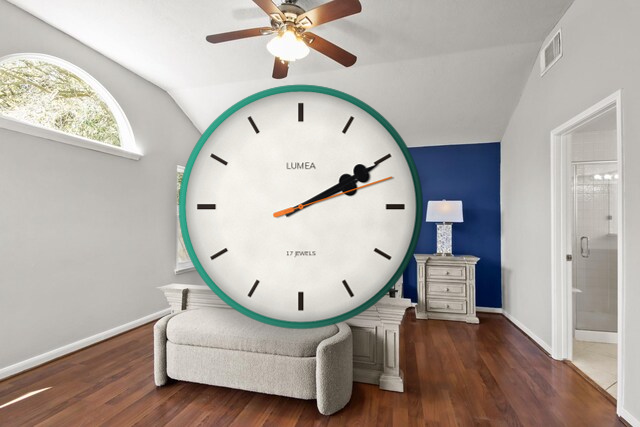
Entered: {"hour": 2, "minute": 10, "second": 12}
